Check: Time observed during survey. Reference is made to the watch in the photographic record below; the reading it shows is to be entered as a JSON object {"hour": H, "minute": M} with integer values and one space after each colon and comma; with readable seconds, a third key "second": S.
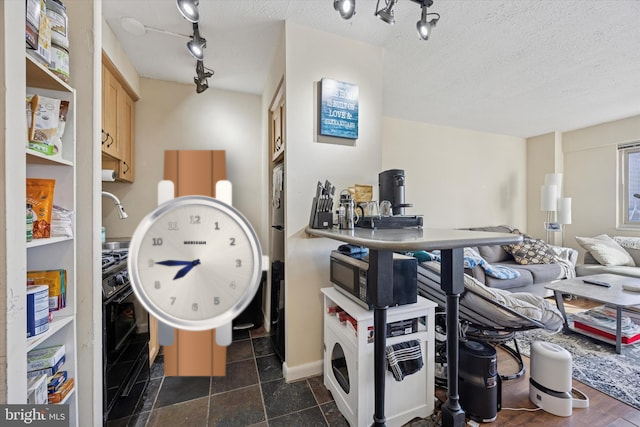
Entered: {"hour": 7, "minute": 45}
